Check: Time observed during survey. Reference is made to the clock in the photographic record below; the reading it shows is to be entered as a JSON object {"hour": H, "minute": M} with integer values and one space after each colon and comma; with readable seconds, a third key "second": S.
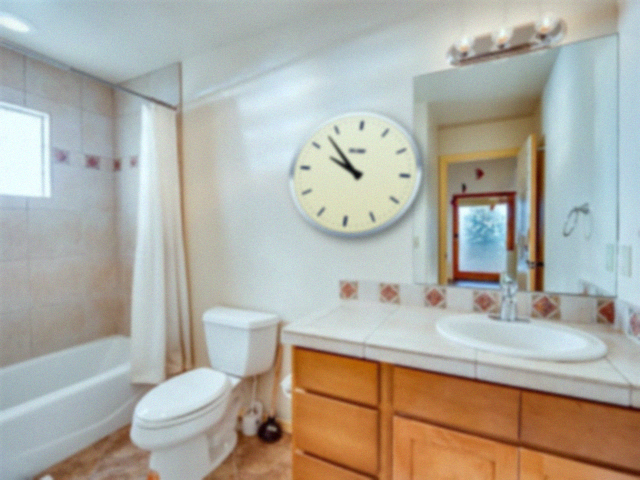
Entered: {"hour": 9, "minute": 53}
